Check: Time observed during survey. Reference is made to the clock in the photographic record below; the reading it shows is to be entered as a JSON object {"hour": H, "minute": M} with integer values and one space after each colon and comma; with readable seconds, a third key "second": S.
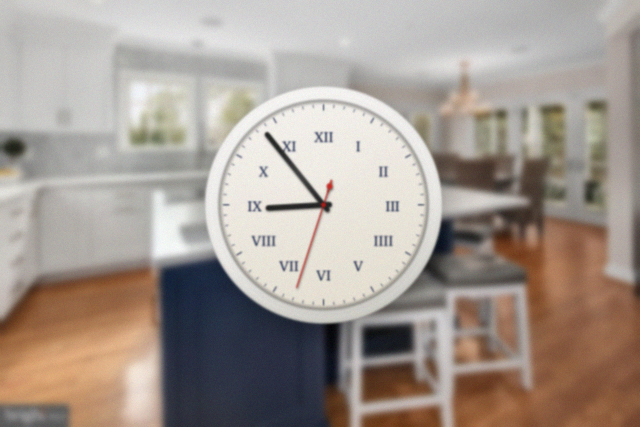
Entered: {"hour": 8, "minute": 53, "second": 33}
